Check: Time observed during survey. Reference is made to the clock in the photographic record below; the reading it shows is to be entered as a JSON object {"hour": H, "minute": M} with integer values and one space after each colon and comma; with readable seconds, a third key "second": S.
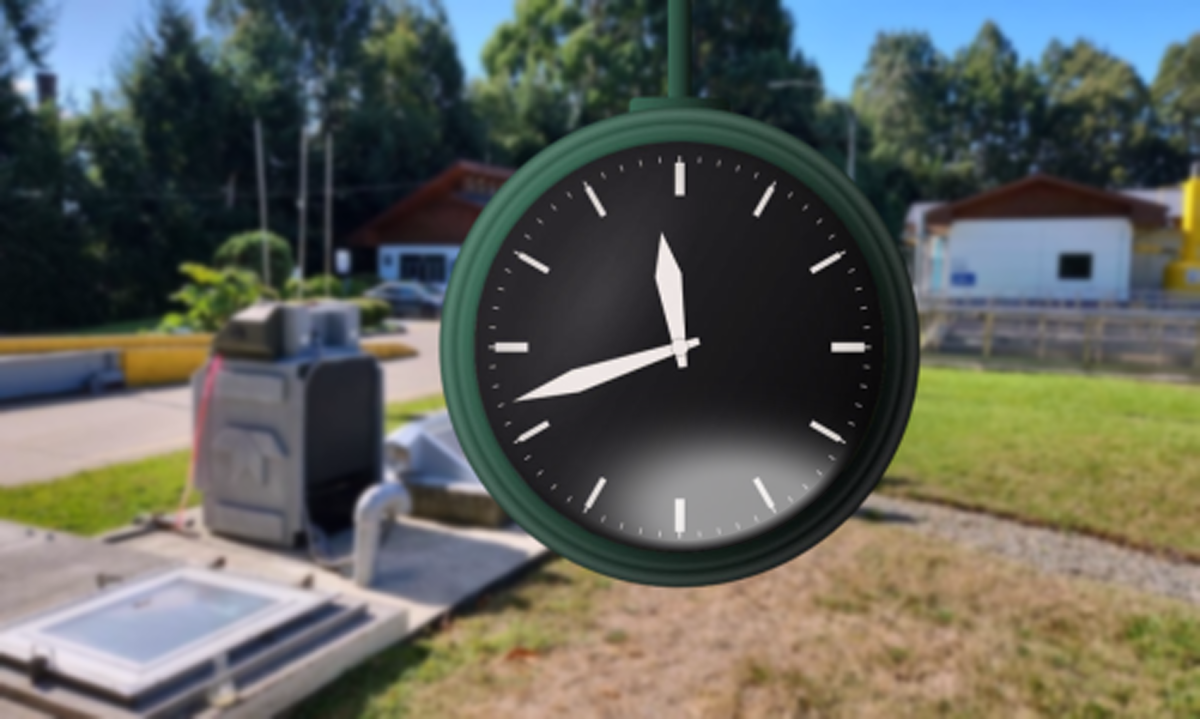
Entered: {"hour": 11, "minute": 42}
